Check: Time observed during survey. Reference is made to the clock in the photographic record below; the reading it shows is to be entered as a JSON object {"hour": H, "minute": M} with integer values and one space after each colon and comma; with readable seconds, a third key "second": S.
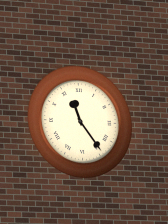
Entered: {"hour": 11, "minute": 24}
